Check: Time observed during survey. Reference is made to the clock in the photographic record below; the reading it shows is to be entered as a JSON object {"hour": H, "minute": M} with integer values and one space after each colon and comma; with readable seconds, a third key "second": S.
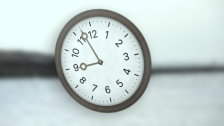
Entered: {"hour": 8, "minute": 57}
